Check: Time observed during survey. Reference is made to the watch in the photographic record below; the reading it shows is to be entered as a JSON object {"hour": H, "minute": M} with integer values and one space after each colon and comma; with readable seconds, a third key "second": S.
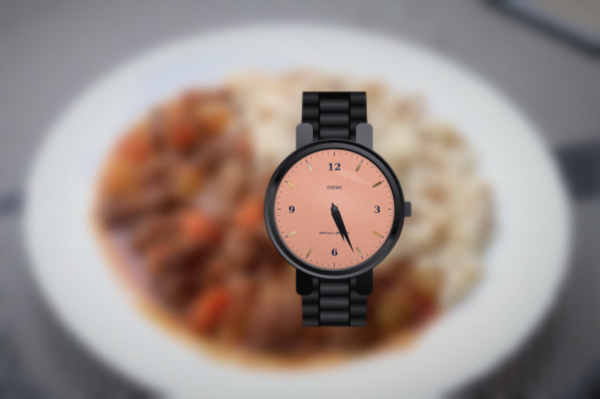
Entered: {"hour": 5, "minute": 26}
